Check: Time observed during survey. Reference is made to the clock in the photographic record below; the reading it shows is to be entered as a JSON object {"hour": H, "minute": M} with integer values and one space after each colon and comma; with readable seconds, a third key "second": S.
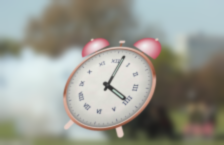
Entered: {"hour": 4, "minute": 2}
